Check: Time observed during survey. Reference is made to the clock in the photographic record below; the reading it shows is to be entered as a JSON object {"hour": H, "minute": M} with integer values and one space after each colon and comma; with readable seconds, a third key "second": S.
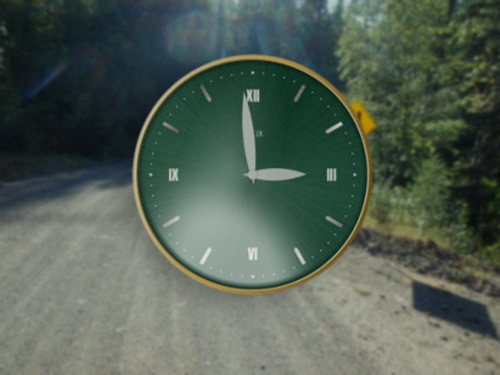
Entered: {"hour": 2, "minute": 59}
